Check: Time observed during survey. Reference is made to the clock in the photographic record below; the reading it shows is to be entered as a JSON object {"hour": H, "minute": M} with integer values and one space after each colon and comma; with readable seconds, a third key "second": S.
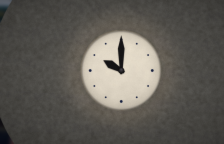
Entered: {"hour": 10, "minute": 0}
